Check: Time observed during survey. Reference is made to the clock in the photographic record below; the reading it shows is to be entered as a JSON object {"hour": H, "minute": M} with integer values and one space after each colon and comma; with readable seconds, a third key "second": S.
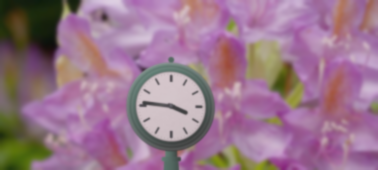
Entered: {"hour": 3, "minute": 46}
